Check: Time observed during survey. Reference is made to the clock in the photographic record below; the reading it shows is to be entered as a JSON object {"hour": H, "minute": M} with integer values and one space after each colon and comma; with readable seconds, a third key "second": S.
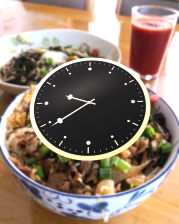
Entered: {"hour": 9, "minute": 39}
